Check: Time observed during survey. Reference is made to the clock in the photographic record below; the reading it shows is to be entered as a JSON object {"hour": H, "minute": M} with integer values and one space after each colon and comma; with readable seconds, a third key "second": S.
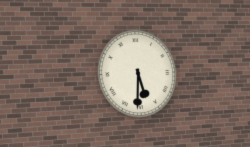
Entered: {"hour": 5, "minute": 31}
